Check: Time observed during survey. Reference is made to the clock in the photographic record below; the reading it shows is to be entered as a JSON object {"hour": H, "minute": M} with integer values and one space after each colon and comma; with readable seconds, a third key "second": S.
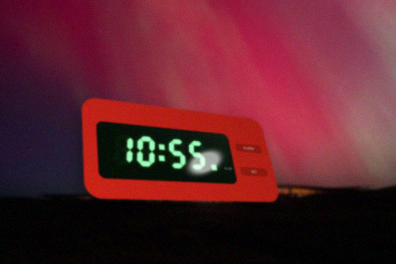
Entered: {"hour": 10, "minute": 55}
